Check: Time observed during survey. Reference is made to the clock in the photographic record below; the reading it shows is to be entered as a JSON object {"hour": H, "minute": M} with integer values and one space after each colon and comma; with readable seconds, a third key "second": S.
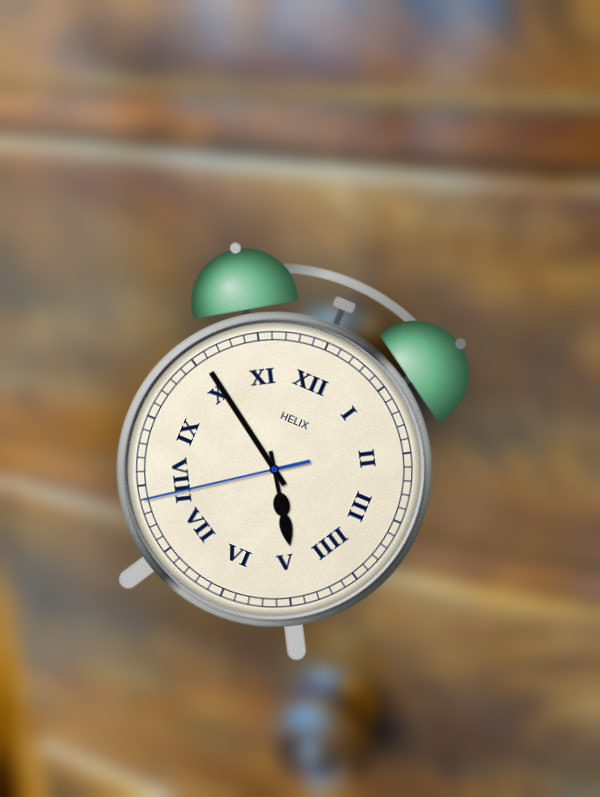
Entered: {"hour": 4, "minute": 50, "second": 39}
